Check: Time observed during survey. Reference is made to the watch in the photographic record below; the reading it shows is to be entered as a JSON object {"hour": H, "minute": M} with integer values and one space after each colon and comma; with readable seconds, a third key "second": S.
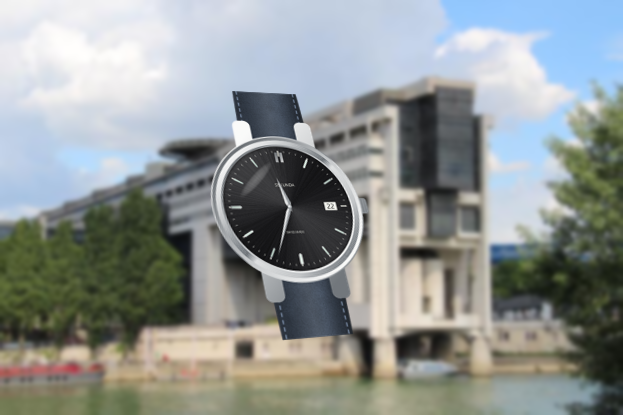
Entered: {"hour": 11, "minute": 34}
